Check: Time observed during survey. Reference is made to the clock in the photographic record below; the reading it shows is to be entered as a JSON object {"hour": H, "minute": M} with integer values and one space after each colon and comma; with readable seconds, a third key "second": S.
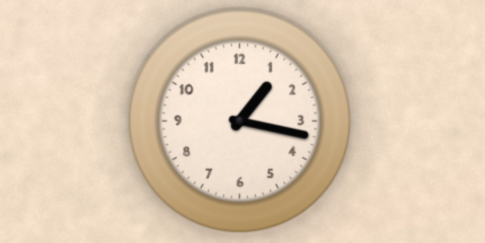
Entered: {"hour": 1, "minute": 17}
